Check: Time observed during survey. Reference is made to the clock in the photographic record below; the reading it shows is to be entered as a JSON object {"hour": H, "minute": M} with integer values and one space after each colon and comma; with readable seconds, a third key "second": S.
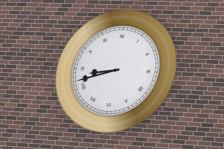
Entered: {"hour": 8, "minute": 42}
